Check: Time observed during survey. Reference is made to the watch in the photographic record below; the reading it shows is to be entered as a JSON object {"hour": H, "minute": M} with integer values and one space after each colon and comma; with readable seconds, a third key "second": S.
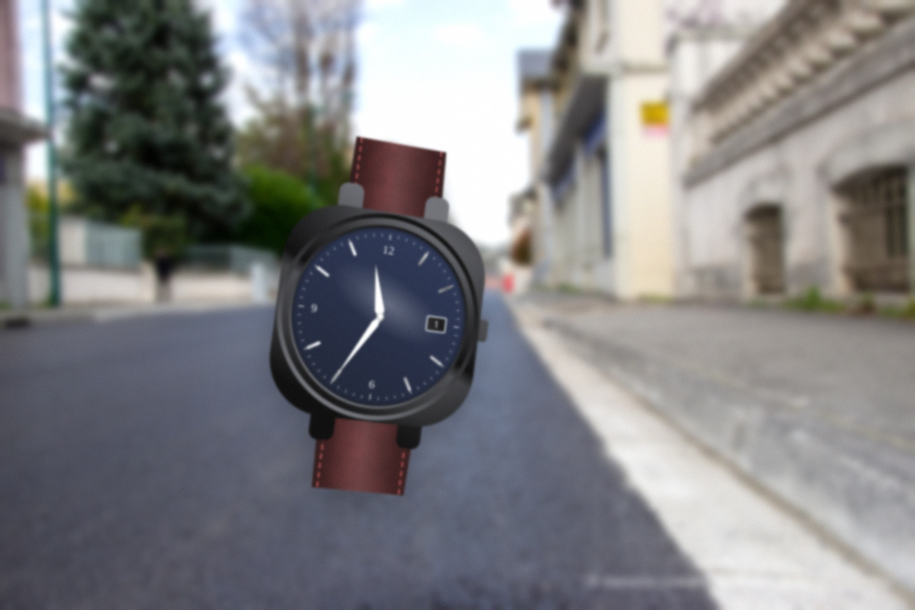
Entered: {"hour": 11, "minute": 35}
